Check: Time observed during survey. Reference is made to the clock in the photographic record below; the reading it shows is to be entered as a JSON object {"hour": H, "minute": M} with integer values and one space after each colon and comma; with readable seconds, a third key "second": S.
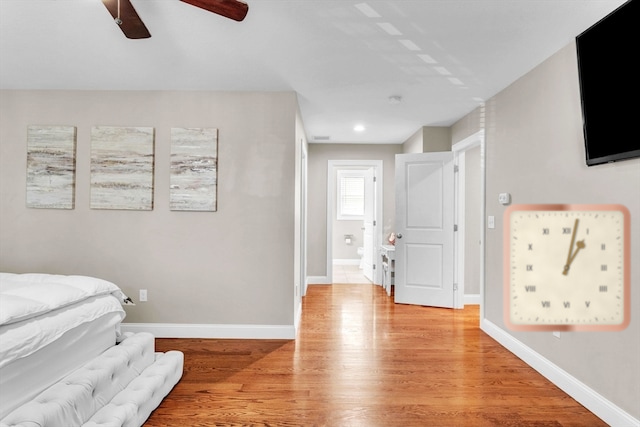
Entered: {"hour": 1, "minute": 2}
